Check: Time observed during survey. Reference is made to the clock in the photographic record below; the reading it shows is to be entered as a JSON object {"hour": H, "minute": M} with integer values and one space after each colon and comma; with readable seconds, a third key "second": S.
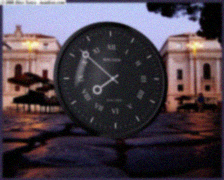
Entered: {"hour": 7, "minute": 52}
